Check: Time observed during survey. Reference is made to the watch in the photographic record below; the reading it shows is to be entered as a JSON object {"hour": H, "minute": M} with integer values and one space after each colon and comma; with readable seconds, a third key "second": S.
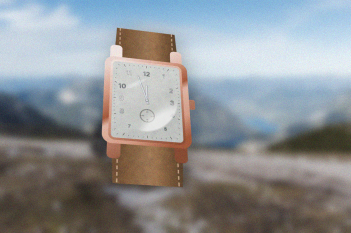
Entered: {"hour": 11, "minute": 57}
